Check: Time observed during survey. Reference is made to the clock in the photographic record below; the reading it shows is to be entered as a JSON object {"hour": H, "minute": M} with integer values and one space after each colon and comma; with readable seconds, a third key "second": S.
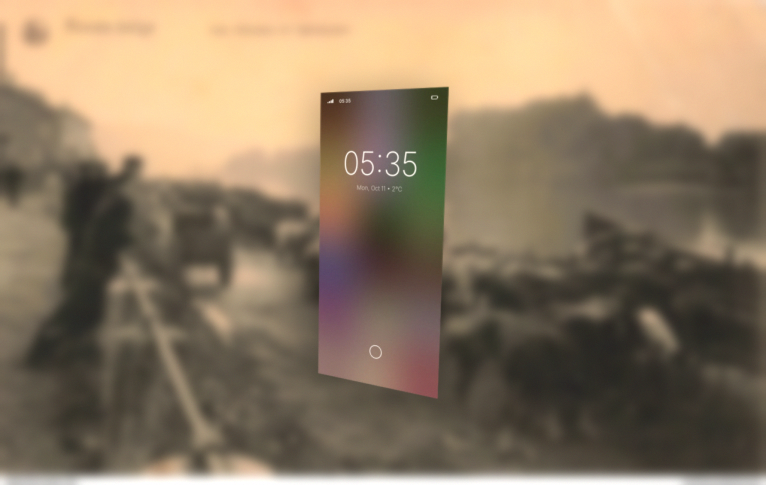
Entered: {"hour": 5, "minute": 35}
